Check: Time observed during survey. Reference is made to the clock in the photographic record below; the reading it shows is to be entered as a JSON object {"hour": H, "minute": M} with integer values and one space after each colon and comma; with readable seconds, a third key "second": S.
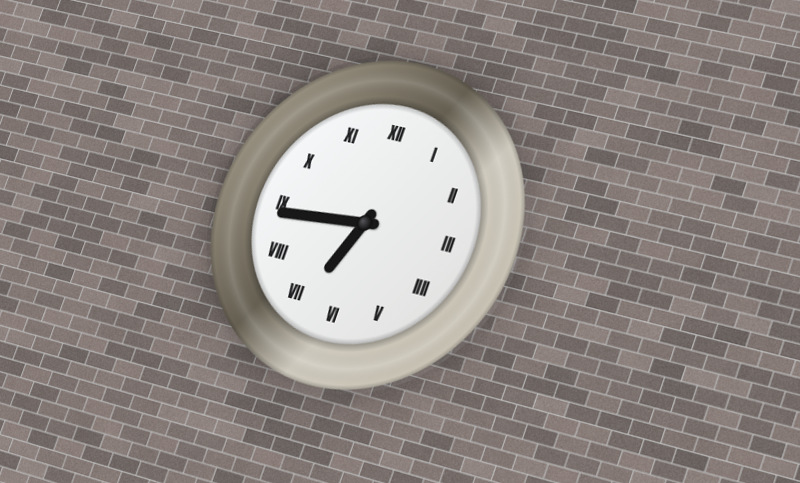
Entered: {"hour": 6, "minute": 44}
